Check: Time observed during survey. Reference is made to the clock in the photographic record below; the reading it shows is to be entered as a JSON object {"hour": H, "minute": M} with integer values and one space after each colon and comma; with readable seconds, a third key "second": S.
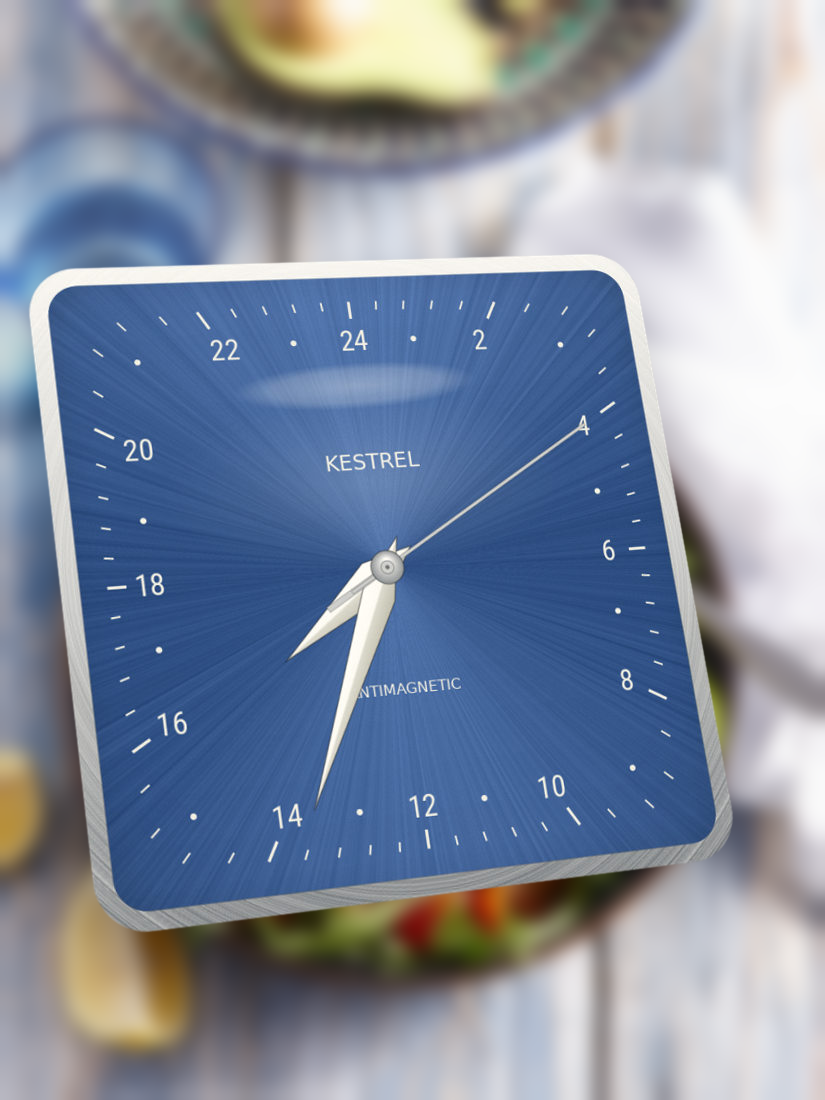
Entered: {"hour": 15, "minute": 34, "second": 10}
